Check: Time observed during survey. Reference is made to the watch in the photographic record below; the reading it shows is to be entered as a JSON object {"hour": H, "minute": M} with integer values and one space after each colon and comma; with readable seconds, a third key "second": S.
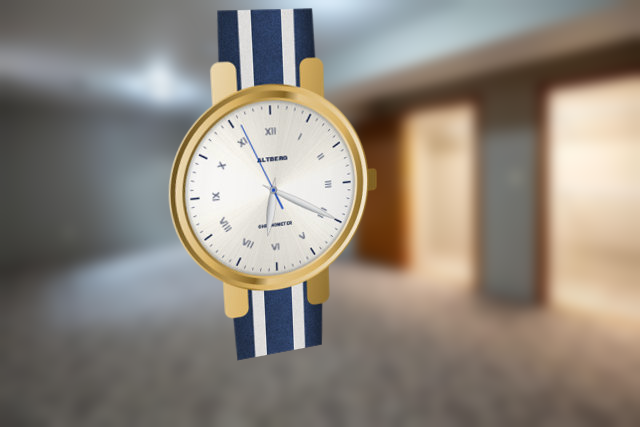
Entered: {"hour": 6, "minute": 19, "second": 56}
